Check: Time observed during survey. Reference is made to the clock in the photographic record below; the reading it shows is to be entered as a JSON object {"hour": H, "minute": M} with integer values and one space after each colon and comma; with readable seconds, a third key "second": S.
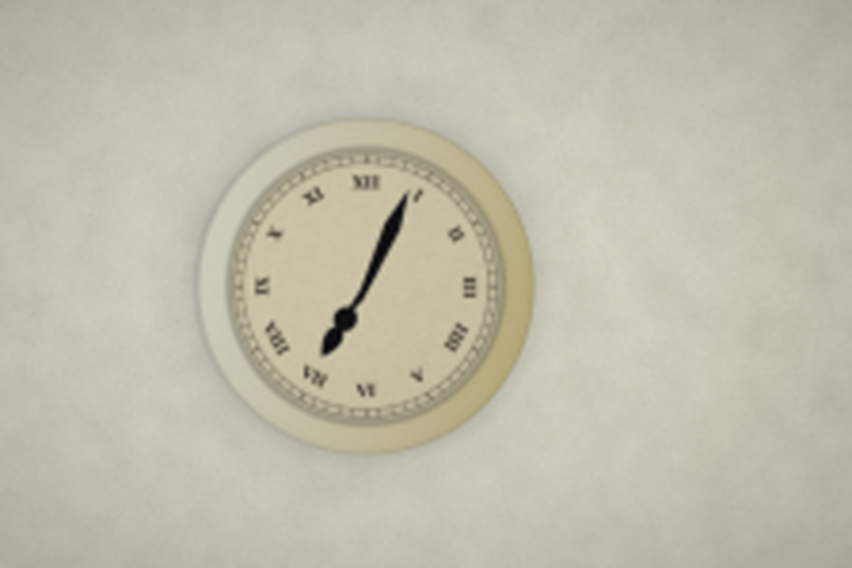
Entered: {"hour": 7, "minute": 4}
